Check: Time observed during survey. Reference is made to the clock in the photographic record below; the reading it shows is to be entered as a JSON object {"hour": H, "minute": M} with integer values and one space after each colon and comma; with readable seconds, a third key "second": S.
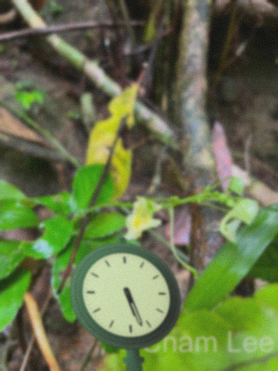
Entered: {"hour": 5, "minute": 27}
